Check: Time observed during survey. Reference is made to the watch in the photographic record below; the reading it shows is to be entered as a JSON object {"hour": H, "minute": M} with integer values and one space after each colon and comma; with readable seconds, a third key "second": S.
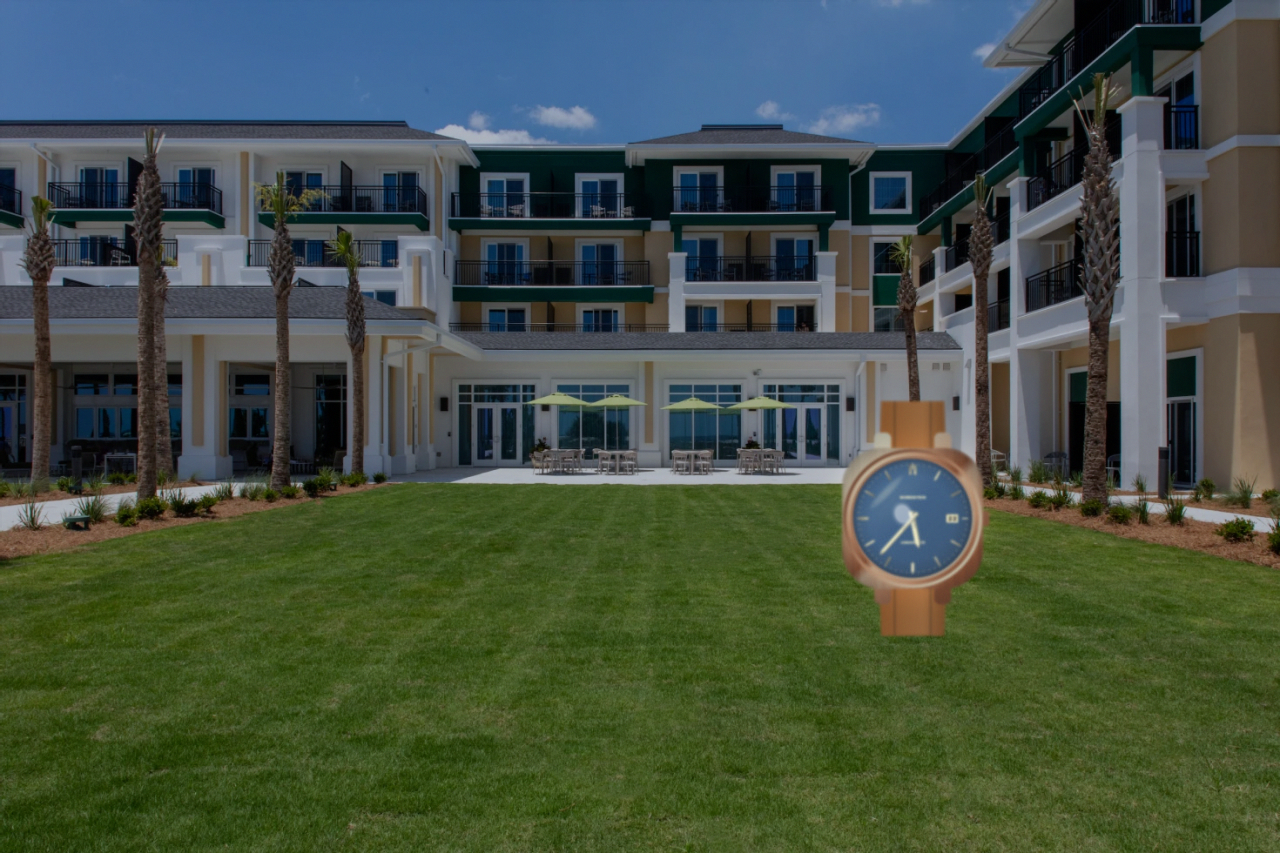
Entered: {"hour": 5, "minute": 37}
